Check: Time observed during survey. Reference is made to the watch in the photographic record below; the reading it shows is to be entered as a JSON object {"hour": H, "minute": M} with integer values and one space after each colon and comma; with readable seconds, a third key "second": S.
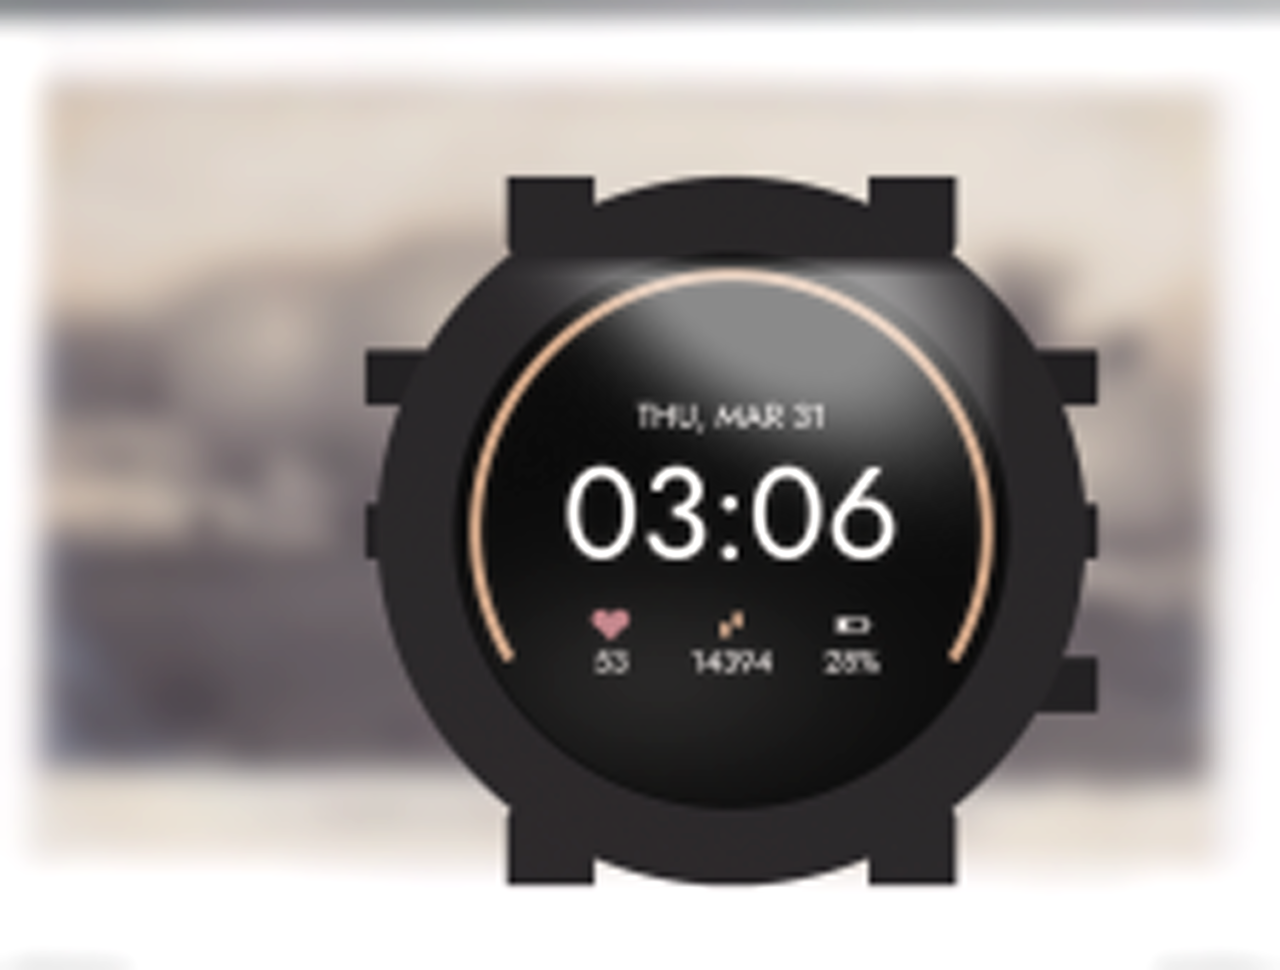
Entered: {"hour": 3, "minute": 6}
